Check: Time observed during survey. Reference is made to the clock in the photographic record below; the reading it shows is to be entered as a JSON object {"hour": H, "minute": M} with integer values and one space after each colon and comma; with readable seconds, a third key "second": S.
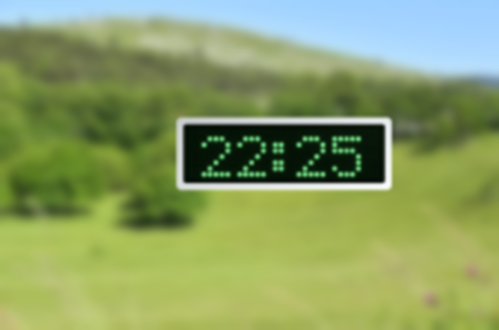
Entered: {"hour": 22, "minute": 25}
